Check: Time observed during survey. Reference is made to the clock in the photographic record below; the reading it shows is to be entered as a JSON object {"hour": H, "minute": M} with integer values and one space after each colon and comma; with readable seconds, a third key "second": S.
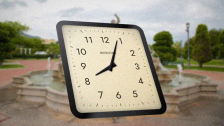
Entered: {"hour": 8, "minute": 4}
